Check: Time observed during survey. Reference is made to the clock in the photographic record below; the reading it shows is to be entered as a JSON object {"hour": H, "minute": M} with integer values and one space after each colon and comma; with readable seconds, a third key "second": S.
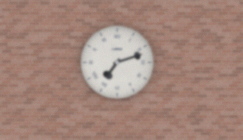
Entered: {"hour": 7, "minute": 12}
